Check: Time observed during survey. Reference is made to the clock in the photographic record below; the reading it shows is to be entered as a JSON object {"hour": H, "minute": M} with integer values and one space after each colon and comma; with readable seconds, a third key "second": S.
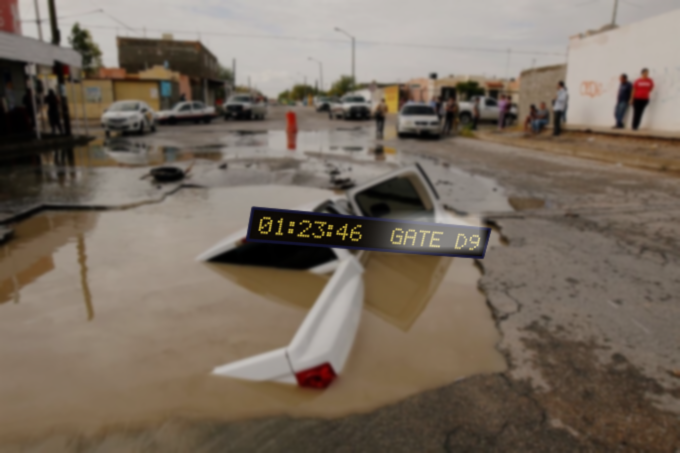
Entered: {"hour": 1, "minute": 23, "second": 46}
